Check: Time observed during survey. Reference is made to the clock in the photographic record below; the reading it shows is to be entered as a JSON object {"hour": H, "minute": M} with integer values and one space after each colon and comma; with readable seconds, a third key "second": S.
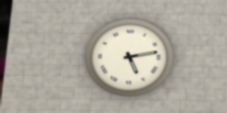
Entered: {"hour": 5, "minute": 13}
